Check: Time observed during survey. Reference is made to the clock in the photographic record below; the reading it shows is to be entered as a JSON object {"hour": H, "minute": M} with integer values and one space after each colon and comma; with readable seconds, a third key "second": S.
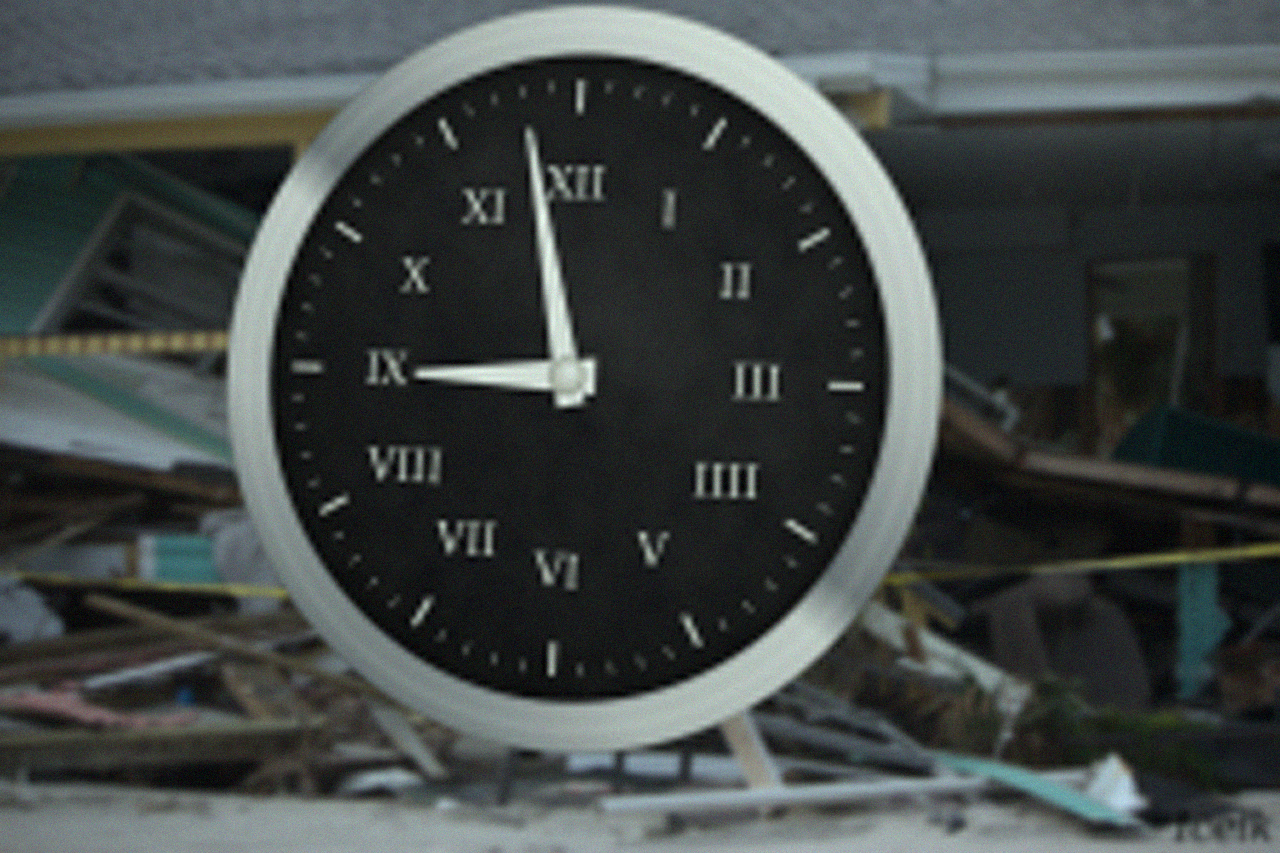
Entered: {"hour": 8, "minute": 58}
